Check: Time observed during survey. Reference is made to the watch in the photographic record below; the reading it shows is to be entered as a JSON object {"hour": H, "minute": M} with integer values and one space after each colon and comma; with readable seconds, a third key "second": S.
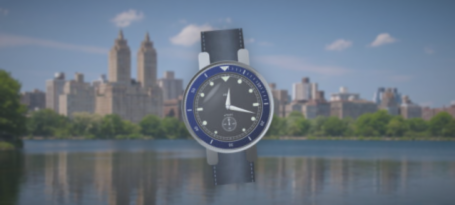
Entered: {"hour": 12, "minute": 18}
